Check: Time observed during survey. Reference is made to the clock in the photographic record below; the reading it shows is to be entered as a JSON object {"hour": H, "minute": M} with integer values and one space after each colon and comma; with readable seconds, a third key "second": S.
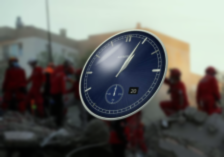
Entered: {"hour": 1, "minute": 4}
